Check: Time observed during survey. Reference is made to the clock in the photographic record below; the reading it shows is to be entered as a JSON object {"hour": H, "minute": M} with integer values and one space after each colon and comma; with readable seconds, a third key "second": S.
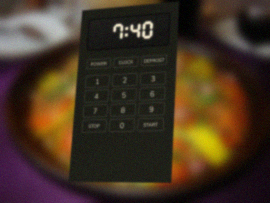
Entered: {"hour": 7, "minute": 40}
